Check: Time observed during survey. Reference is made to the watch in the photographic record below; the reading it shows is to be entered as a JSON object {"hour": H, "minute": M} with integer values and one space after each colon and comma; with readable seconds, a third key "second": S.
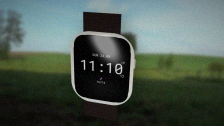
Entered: {"hour": 11, "minute": 10}
